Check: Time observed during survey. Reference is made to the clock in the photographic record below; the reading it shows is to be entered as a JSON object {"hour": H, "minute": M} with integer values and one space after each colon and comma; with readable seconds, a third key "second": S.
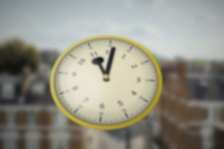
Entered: {"hour": 11, "minute": 1}
